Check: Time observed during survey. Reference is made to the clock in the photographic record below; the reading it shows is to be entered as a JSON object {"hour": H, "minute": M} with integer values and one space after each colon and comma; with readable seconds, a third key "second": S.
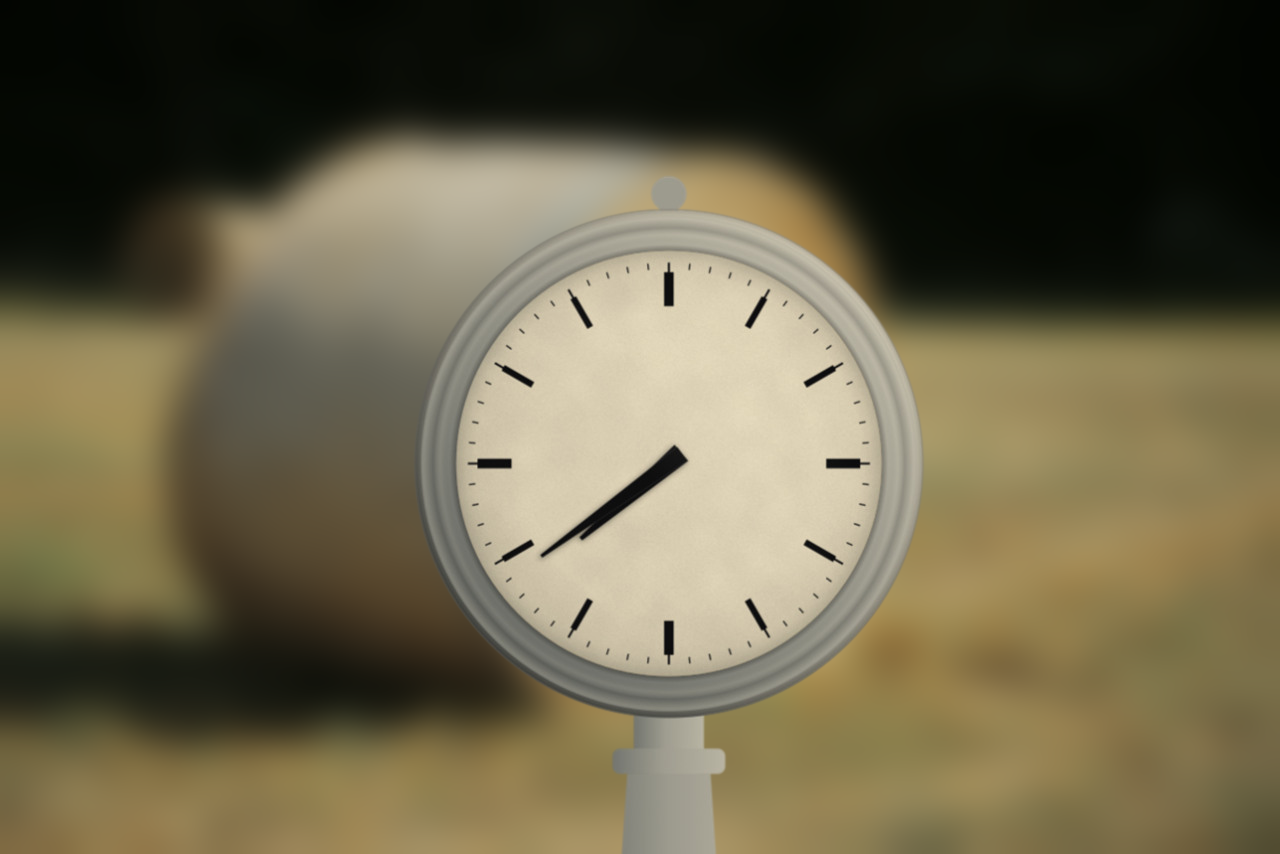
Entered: {"hour": 7, "minute": 39}
